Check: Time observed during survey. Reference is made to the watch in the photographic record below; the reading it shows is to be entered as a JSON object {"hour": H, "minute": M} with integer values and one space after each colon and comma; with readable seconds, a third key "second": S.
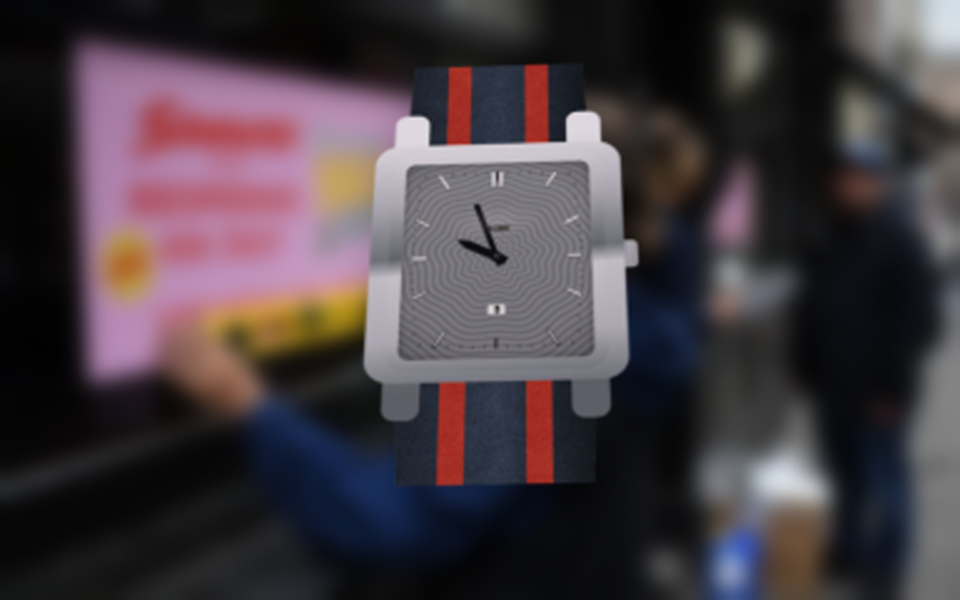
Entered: {"hour": 9, "minute": 57}
